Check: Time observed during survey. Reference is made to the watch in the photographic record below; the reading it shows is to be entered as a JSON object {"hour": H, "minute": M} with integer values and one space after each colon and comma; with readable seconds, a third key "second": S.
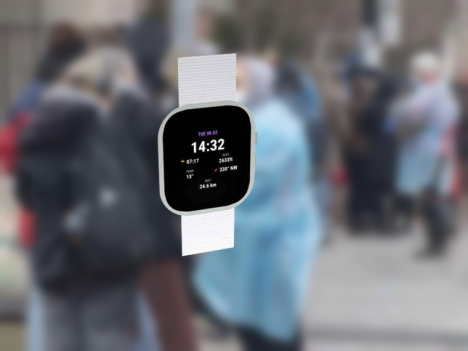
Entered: {"hour": 14, "minute": 32}
